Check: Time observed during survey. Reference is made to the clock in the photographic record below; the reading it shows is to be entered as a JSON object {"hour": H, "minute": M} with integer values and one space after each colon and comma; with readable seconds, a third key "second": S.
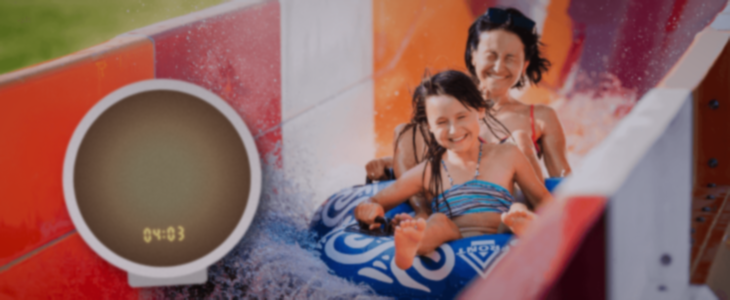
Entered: {"hour": 4, "minute": 3}
